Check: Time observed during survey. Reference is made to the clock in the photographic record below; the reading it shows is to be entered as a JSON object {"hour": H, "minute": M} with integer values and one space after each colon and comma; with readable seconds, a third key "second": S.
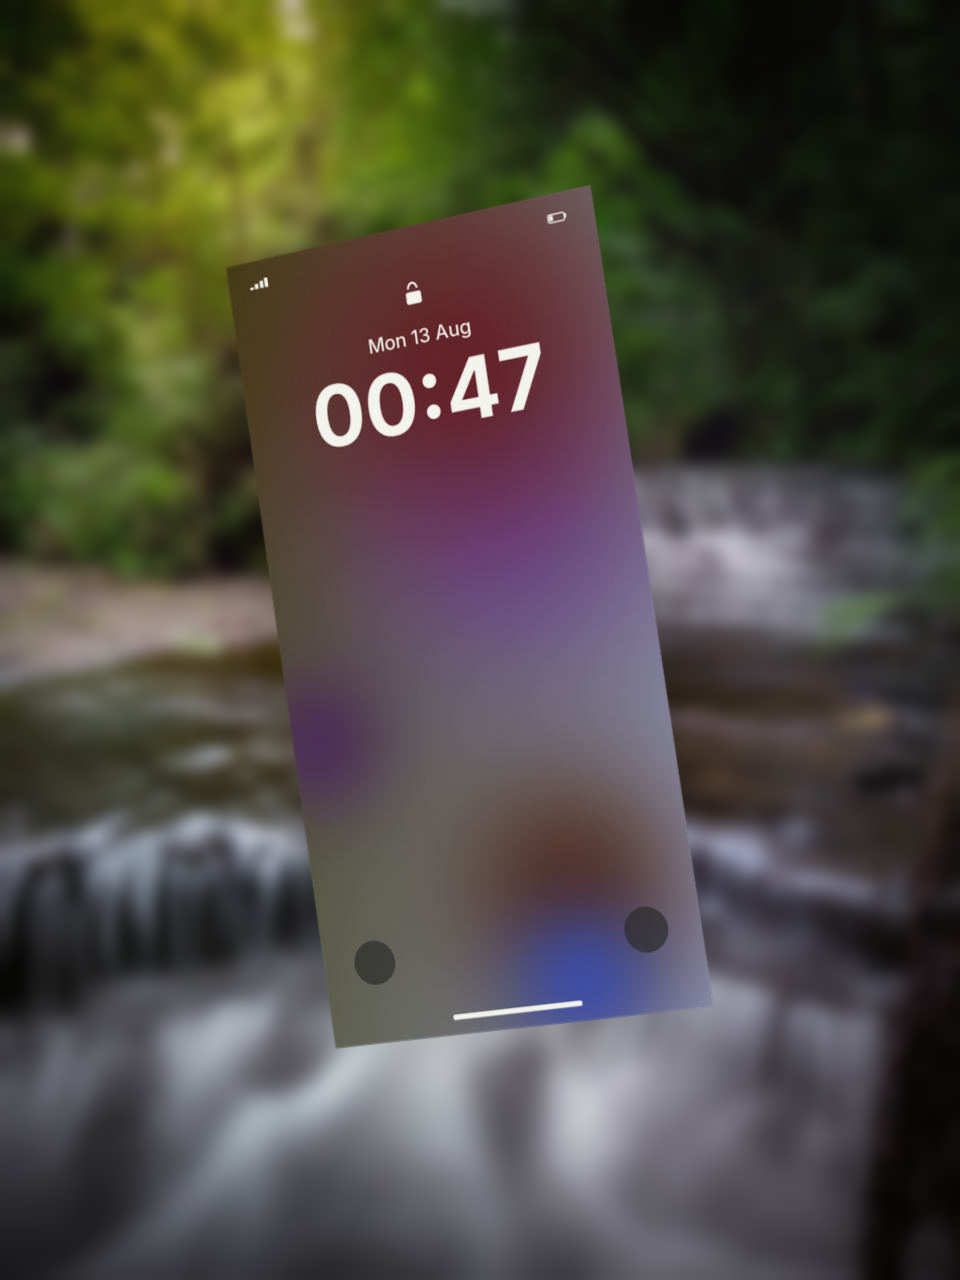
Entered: {"hour": 0, "minute": 47}
